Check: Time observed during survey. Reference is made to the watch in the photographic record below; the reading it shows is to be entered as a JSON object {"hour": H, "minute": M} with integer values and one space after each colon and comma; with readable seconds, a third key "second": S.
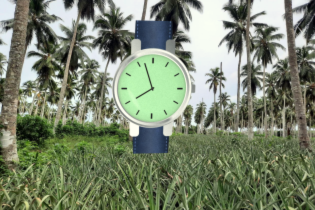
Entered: {"hour": 7, "minute": 57}
